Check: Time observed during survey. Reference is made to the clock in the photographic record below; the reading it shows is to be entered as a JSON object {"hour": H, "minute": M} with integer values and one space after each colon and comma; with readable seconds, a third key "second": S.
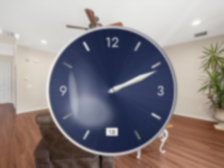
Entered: {"hour": 2, "minute": 11}
